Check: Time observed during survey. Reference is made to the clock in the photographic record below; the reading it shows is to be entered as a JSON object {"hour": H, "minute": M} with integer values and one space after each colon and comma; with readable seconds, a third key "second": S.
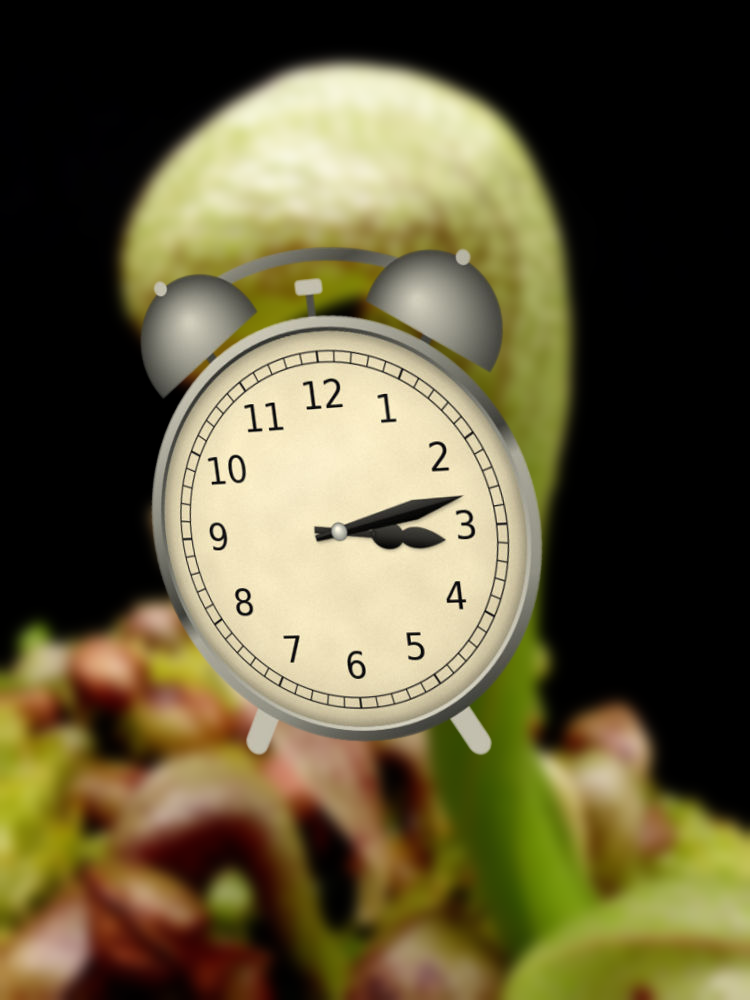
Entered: {"hour": 3, "minute": 13}
